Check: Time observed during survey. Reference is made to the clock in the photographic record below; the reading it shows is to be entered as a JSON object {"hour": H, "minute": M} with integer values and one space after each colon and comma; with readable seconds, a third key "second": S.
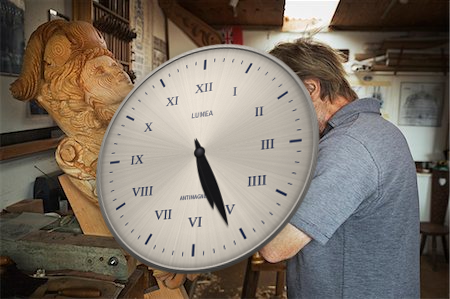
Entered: {"hour": 5, "minute": 26}
